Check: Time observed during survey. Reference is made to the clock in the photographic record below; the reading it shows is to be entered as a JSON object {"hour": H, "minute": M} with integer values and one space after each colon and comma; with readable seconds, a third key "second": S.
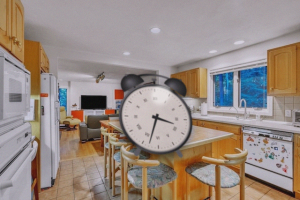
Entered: {"hour": 3, "minute": 33}
